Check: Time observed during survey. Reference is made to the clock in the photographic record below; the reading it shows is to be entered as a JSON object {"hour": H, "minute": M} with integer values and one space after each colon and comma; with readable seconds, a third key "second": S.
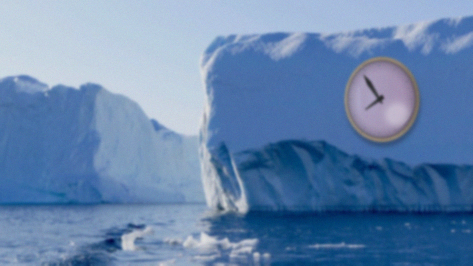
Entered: {"hour": 7, "minute": 54}
